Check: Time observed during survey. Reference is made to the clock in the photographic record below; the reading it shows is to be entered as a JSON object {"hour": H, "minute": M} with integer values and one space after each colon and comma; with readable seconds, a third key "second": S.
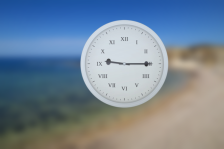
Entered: {"hour": 9, "minute": 15}
